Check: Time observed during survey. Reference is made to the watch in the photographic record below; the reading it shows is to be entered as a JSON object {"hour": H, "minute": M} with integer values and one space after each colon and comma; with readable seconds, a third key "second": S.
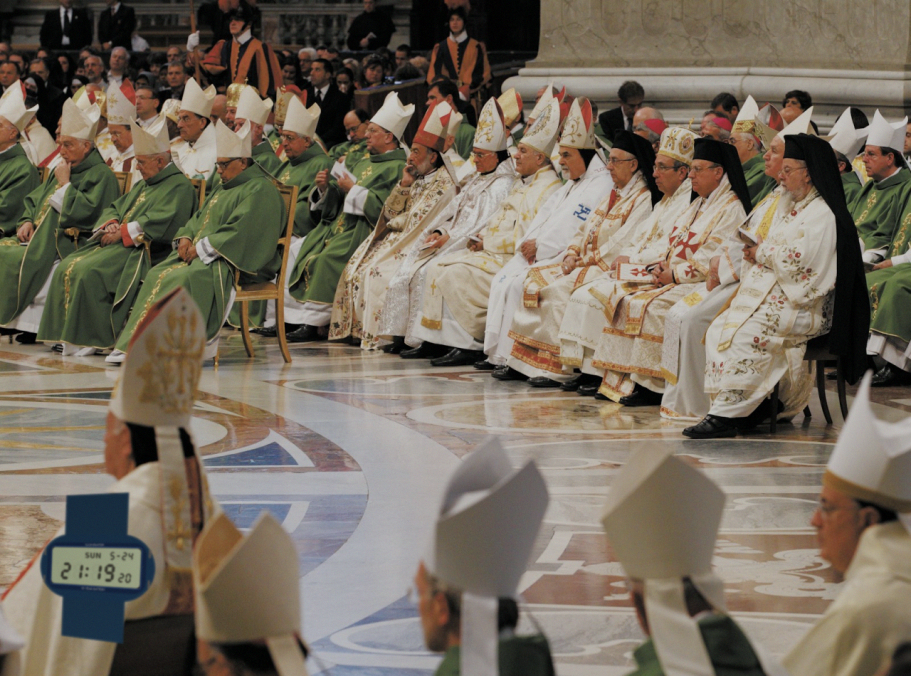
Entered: {"hour": 21, "minute": 19}
